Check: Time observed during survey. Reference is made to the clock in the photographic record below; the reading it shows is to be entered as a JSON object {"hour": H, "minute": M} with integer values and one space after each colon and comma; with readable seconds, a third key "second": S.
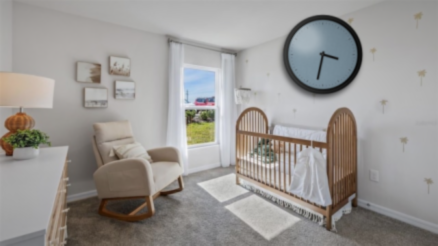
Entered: {"hour": 3, "minute": 32}
